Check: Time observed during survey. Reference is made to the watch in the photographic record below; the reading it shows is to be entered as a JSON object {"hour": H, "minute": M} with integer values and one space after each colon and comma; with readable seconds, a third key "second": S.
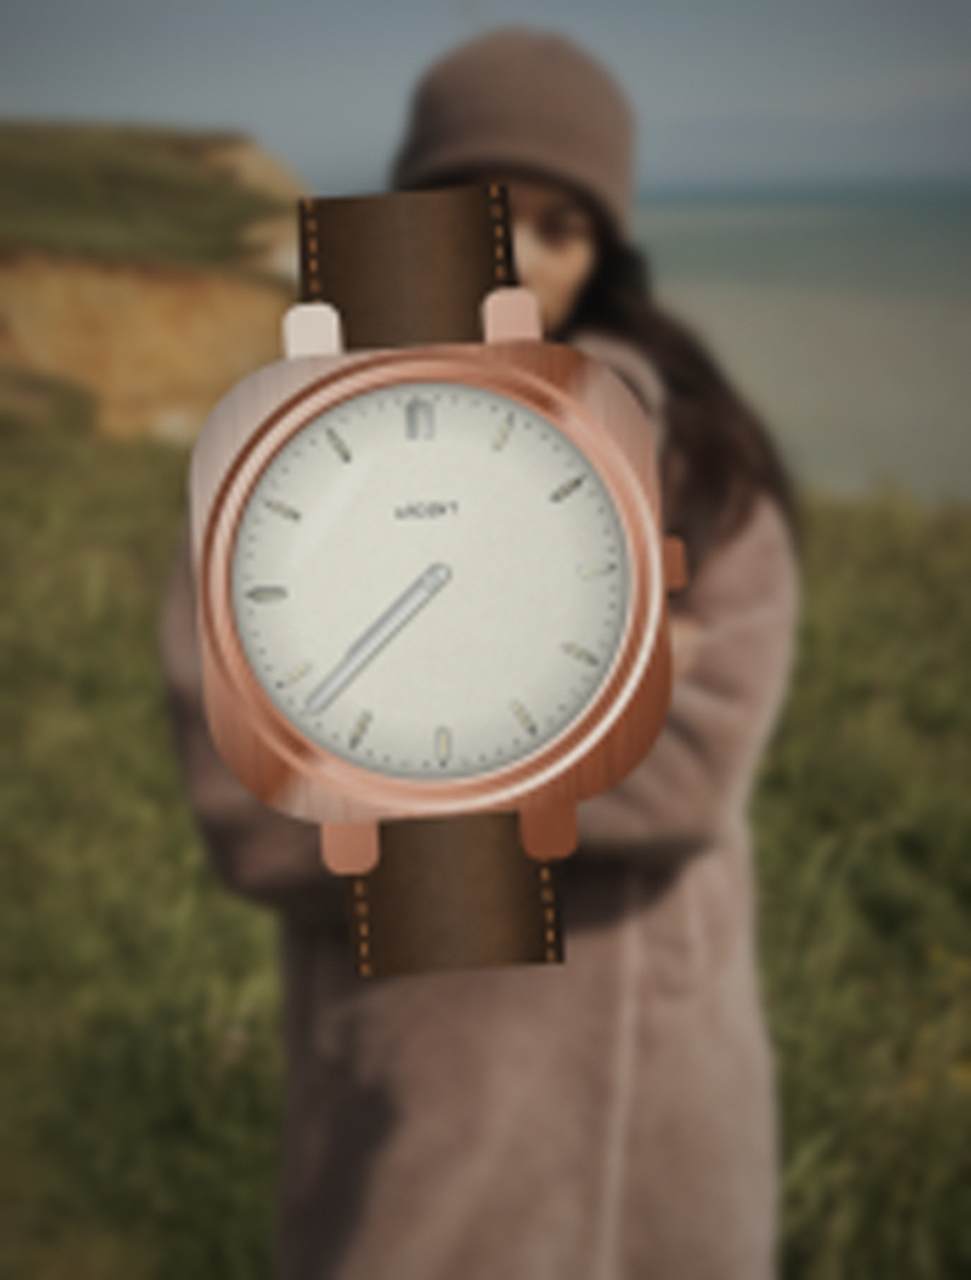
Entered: {"hour": 7, "minute": 38}
